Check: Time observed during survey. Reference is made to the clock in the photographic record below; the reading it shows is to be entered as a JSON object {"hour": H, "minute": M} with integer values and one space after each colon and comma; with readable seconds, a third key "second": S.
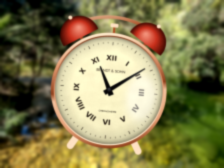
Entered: {"hour": 11, "minute": 9}
